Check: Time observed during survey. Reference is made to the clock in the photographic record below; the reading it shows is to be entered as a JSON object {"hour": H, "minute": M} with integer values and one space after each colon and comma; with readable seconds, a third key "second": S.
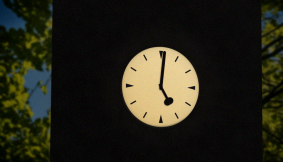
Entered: {"hour": 5, "minute": 1}
